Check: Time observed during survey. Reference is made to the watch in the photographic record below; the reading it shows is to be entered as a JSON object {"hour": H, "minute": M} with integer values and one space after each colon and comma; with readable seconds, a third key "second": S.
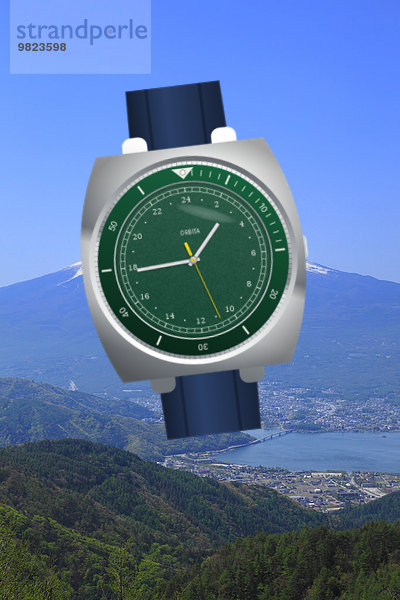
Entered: {"hour": 2, "minute": 44, "second": 27}
